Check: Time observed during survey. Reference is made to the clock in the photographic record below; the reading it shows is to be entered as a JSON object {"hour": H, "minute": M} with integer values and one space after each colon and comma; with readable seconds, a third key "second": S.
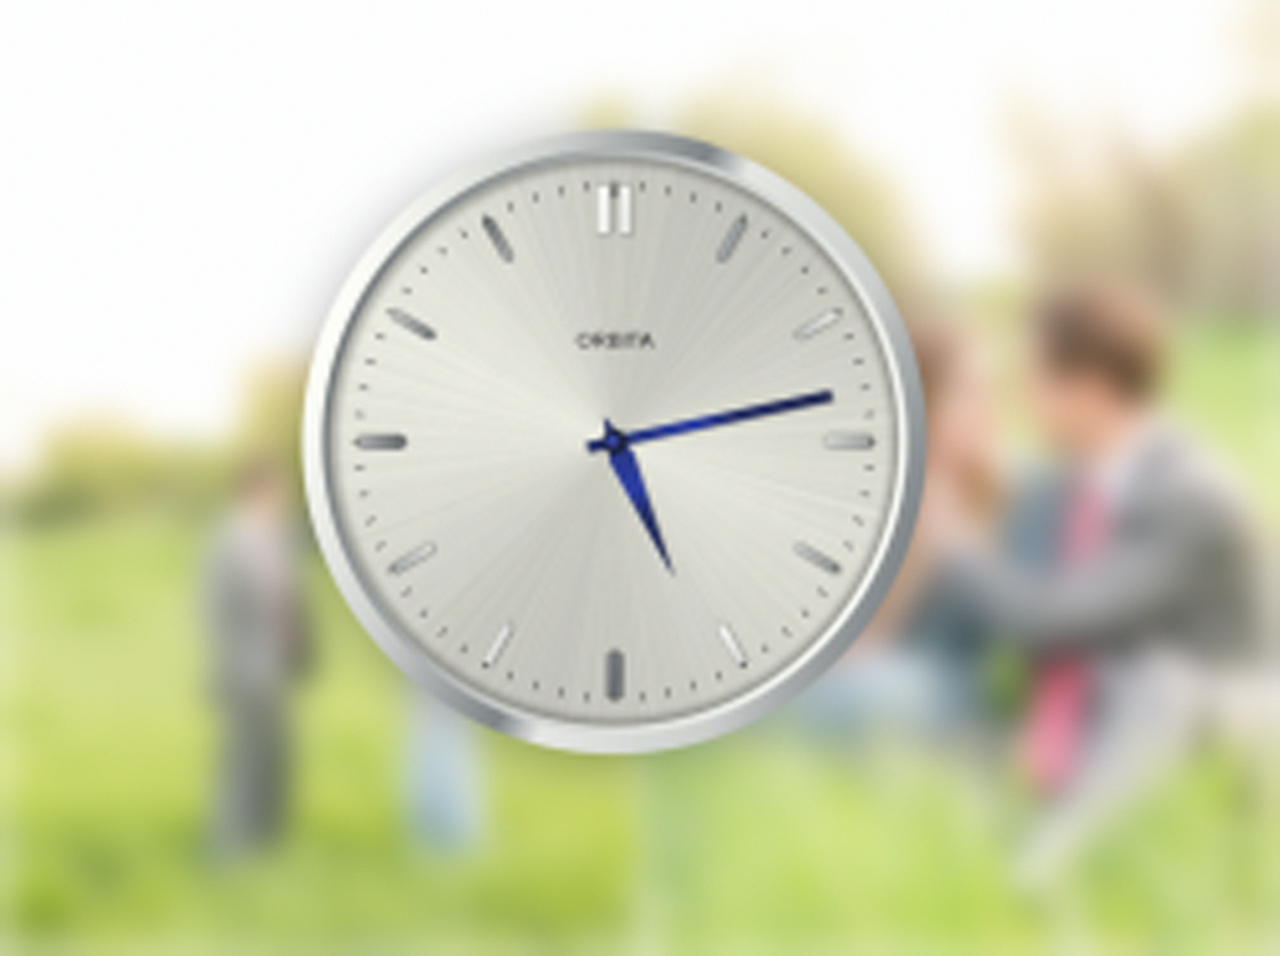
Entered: {"hour": 5, "minute": 13}
